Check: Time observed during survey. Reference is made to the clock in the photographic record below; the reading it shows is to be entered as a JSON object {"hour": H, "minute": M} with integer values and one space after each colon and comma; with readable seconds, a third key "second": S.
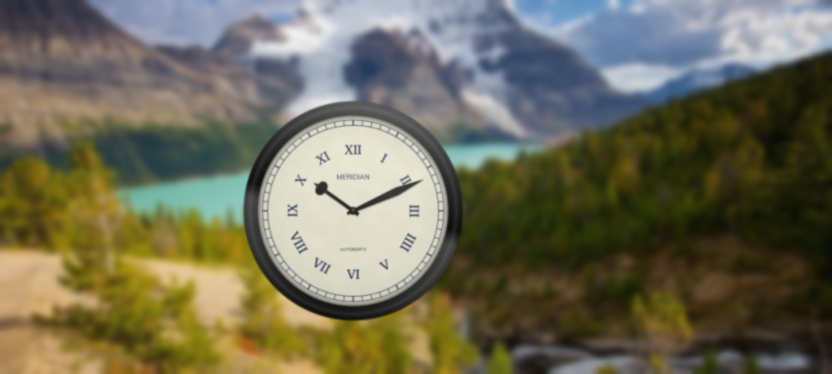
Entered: {"hour": 10, "minute": 11}
